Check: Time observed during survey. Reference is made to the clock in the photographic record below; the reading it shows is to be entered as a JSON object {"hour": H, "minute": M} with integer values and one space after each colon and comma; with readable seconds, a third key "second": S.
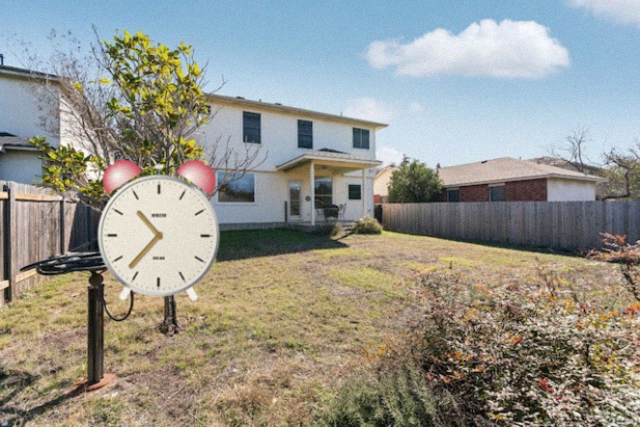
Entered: {"hour": 10, "minute": 37}
